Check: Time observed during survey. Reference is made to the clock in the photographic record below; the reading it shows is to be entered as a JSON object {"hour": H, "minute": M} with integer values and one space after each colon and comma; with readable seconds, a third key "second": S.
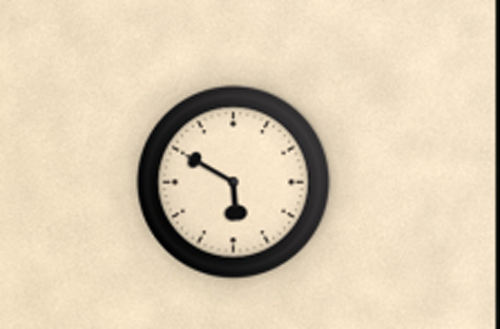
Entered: {"hour": 5, "minute": 50}
